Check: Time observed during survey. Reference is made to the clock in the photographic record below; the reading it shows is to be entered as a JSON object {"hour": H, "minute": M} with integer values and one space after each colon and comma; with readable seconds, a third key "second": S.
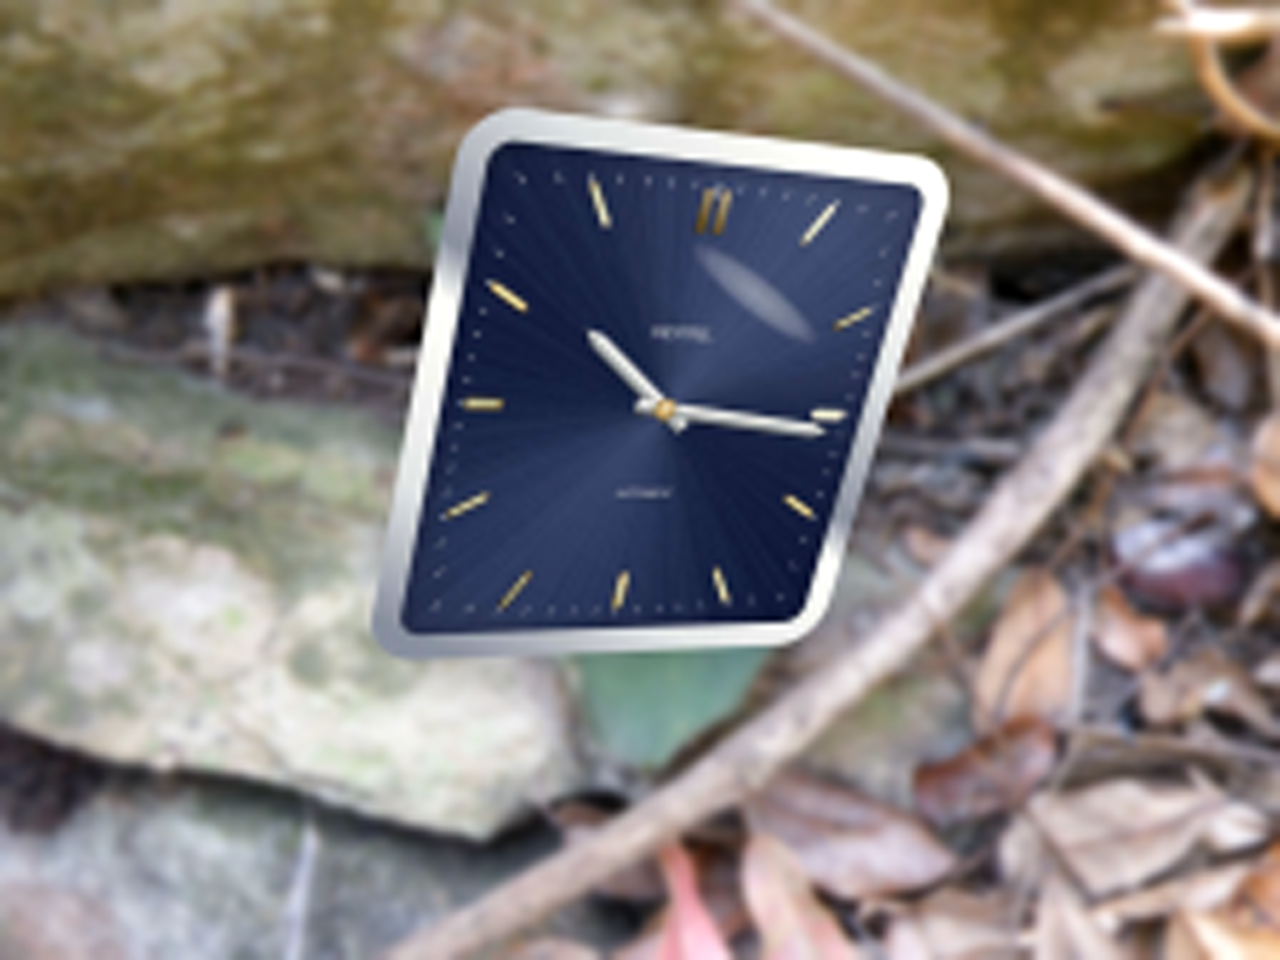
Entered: {"hour": 10, "minute": 16}
